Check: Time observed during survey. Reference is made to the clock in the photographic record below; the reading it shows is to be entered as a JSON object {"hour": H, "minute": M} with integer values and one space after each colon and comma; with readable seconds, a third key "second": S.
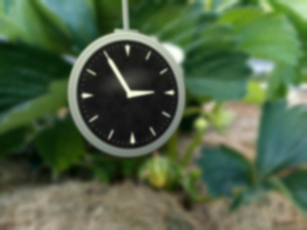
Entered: {"hour": 2, "minute": 55}
